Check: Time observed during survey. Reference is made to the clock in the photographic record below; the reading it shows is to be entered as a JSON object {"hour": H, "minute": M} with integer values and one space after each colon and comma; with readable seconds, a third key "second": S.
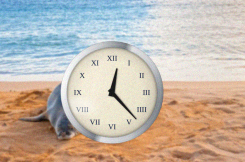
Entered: {"hour": 12, "minute": 23}
